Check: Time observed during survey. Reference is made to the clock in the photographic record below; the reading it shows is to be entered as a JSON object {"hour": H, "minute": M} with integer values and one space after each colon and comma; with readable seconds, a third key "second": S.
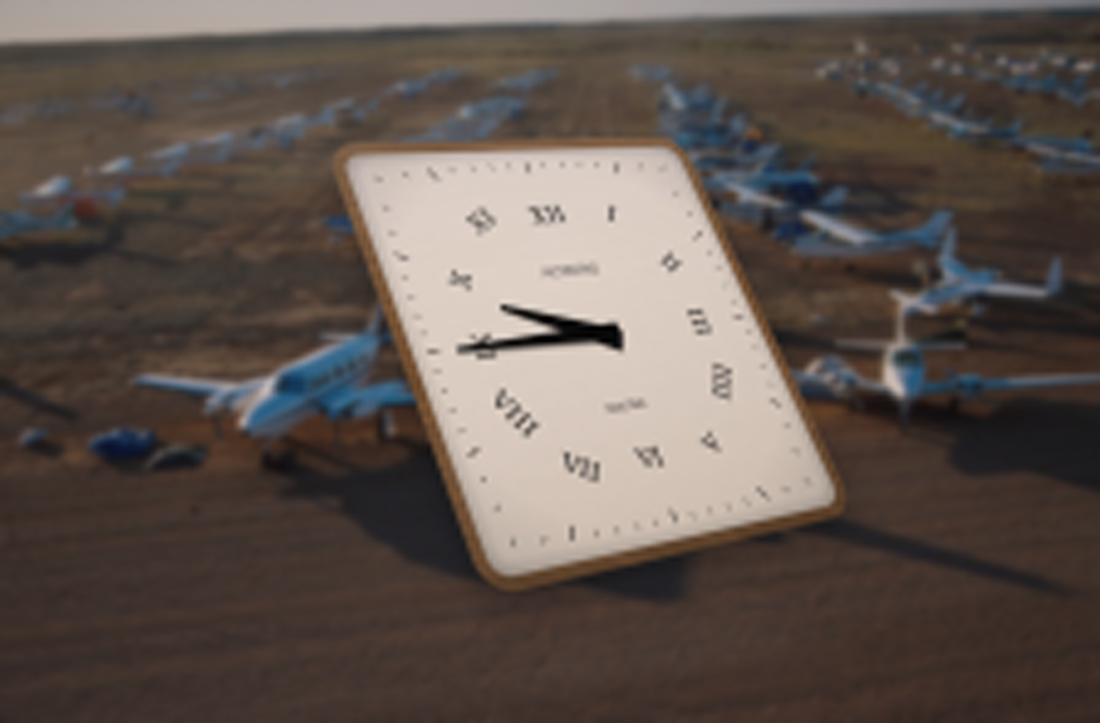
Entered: {"hour": 9, "minute": 45}
